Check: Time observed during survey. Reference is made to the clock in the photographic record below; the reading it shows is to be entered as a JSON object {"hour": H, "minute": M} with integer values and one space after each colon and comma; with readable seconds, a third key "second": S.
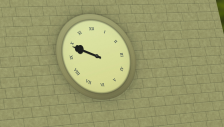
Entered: {"hour": 9, "minute": 49}
